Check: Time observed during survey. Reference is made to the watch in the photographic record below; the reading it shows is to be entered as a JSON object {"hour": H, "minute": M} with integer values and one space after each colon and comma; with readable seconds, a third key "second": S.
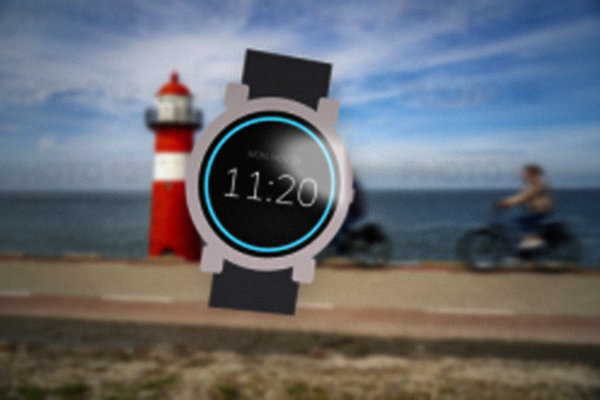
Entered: {"hour": 11, "minute": 20}
